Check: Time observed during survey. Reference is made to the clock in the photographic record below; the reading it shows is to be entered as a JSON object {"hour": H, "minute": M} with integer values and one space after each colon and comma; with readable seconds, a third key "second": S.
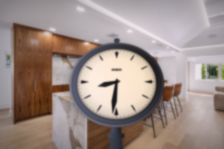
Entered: {"hour": 8, "minute": 31}
